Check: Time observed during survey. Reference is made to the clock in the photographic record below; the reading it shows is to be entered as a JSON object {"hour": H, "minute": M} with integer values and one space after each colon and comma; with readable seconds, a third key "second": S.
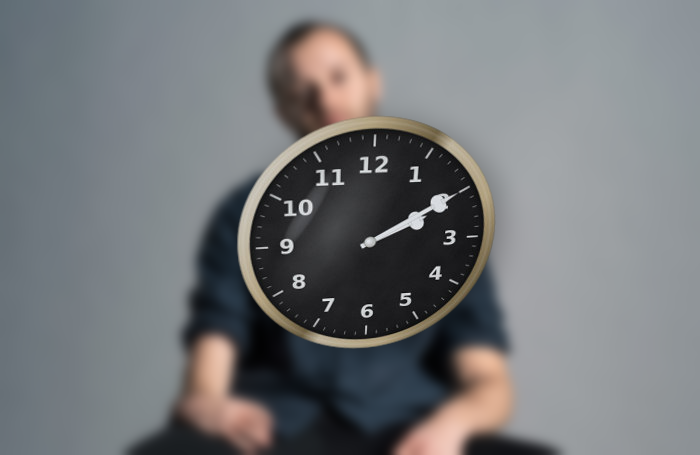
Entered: {"hour": 2, "minute": 10}
